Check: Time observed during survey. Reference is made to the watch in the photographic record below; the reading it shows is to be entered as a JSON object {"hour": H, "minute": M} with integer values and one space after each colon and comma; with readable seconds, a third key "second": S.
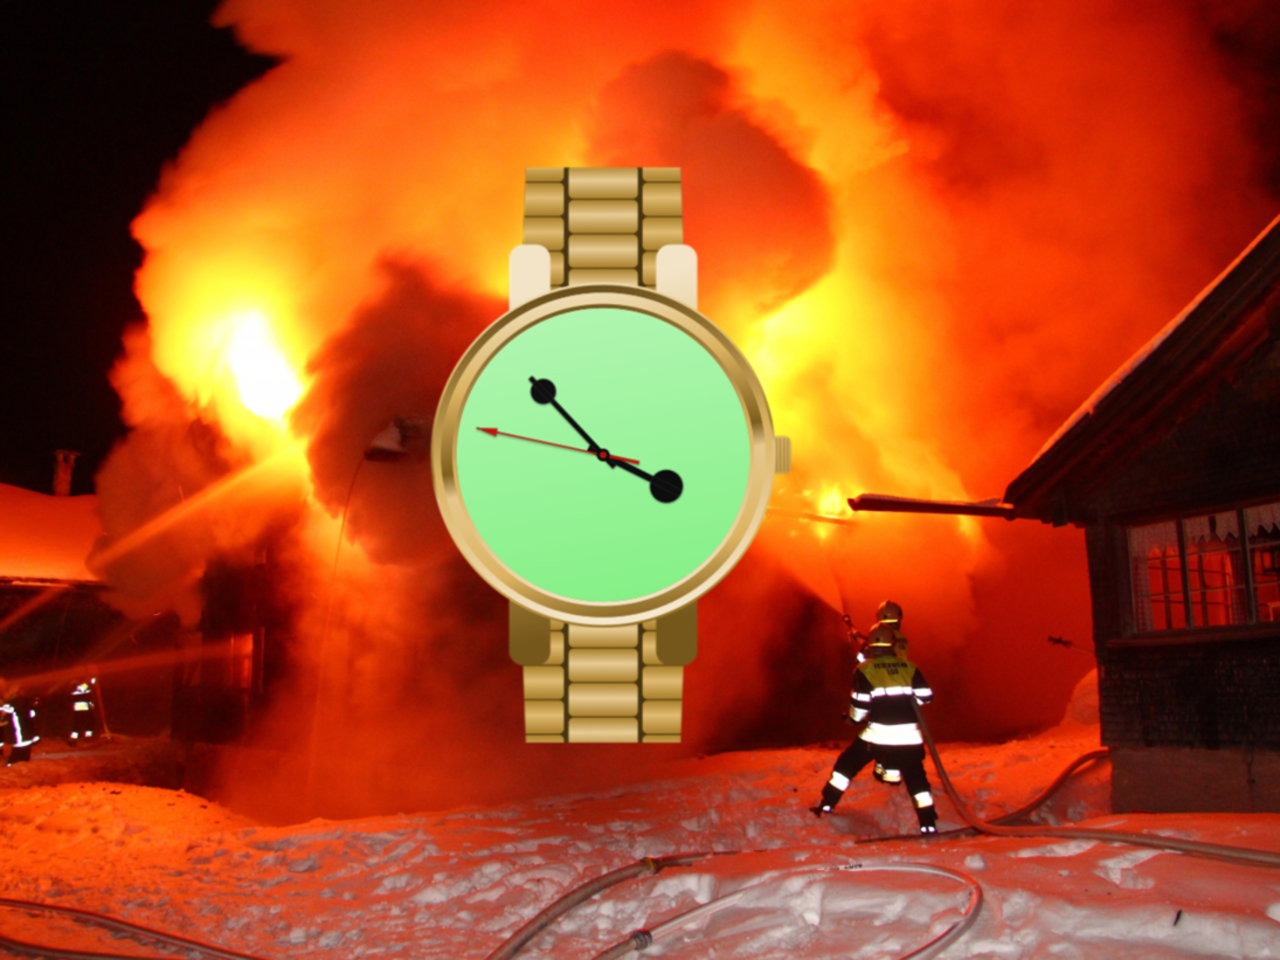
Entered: {"hour": 3, "minute": 52, "second": 47}
